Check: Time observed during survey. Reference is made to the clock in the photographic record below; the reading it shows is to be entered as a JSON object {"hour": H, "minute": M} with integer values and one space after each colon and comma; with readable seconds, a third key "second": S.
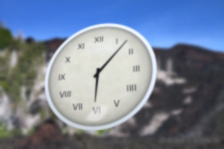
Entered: {"hour": 6, "minute": 7}
